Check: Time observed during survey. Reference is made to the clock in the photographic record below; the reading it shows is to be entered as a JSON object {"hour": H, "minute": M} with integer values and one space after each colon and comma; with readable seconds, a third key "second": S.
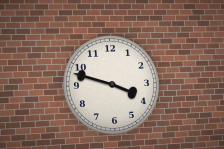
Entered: {"hour": 3, "minute": 48}
